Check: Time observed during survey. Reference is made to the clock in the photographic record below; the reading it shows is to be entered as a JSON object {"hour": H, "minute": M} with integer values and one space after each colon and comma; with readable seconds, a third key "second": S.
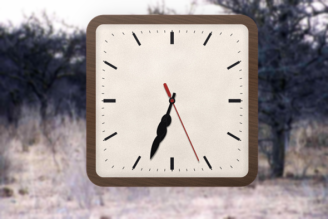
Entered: {"hour": 6, "minute": 33, "second": 26}
